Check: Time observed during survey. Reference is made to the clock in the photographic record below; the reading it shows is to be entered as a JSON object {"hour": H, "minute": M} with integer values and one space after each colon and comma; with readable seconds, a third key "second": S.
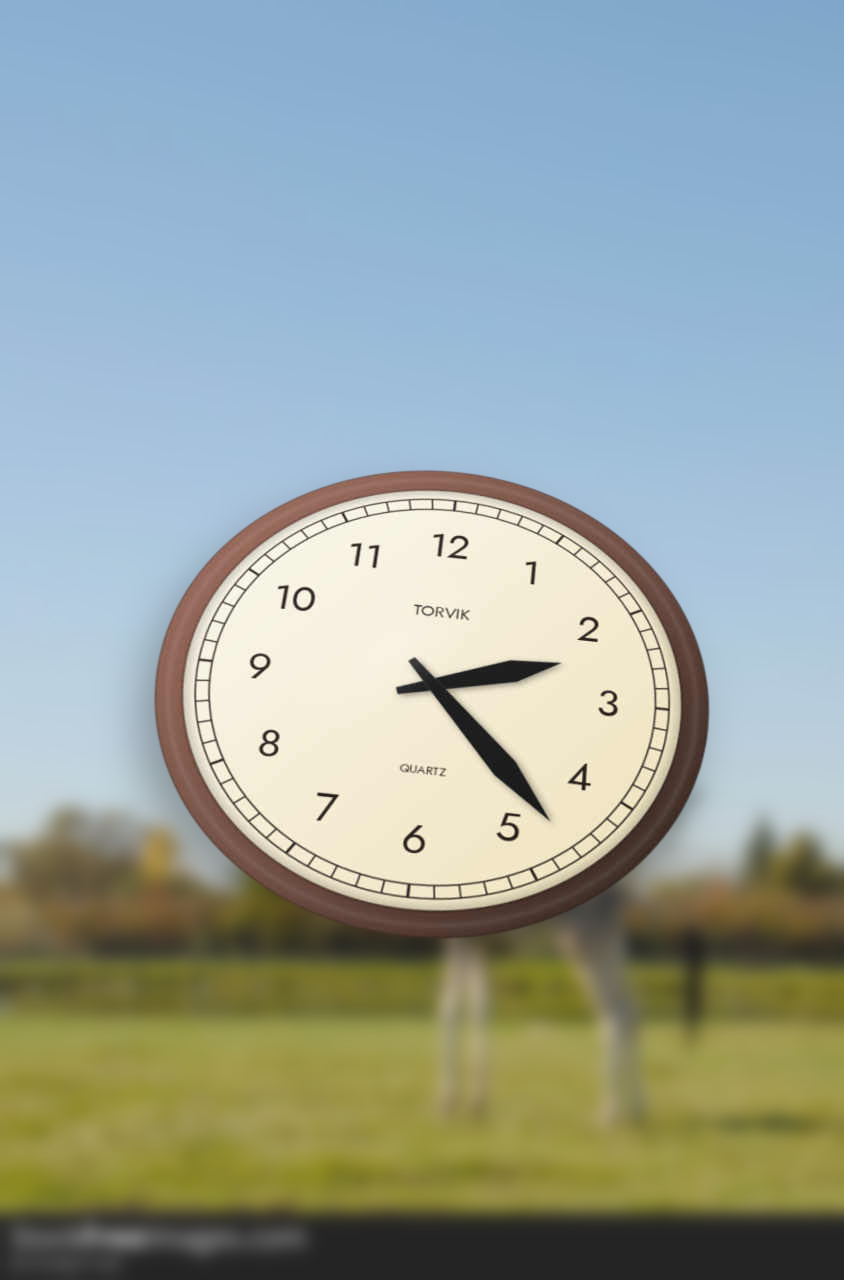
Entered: {"hour": 2, "minute": 23}
